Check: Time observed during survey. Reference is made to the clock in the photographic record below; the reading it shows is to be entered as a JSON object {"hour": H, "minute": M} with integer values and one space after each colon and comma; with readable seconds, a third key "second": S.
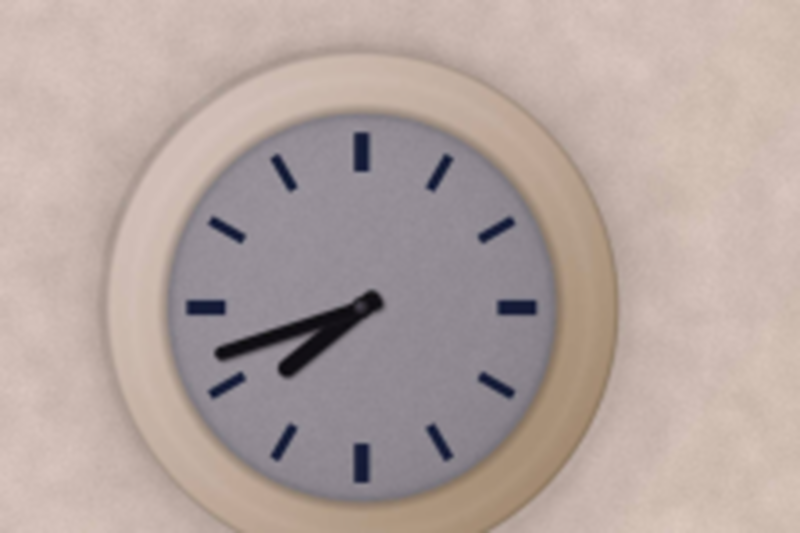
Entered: {"hour": 7, "minute": 42}
